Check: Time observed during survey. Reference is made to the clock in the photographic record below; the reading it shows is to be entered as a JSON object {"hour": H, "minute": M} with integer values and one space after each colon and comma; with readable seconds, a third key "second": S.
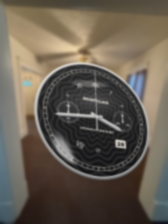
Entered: {"hour": 3, "minute": 44}
